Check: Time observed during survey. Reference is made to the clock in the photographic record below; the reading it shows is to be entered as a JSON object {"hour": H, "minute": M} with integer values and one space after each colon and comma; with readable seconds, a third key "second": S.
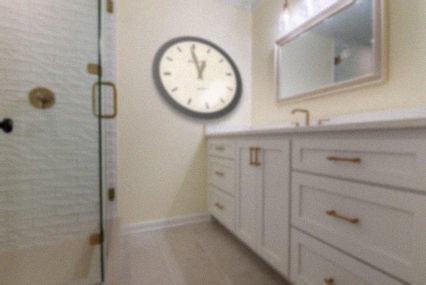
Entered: {"hour": 12, "minute": 59}
